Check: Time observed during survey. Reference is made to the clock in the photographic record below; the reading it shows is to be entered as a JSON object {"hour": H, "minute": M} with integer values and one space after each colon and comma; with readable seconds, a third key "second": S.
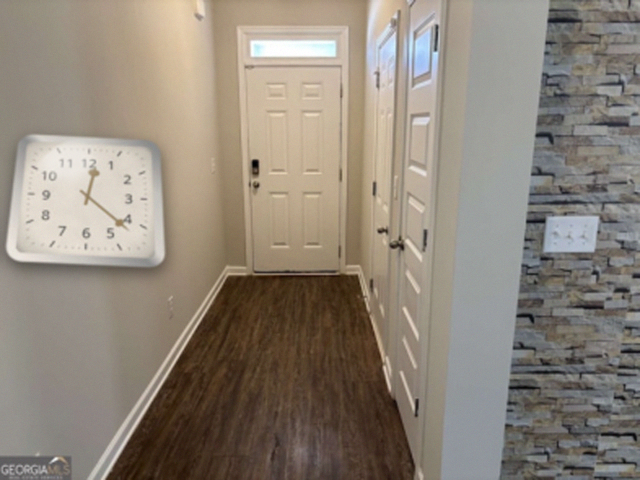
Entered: {"hour": 12, "minute": 22}
